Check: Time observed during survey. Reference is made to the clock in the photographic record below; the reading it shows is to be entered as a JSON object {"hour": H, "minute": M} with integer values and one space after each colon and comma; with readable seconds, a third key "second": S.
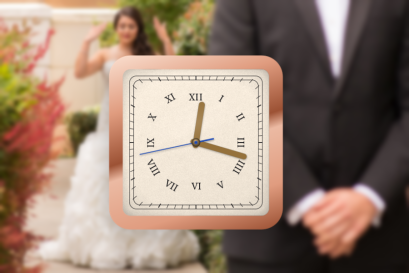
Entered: {"hour": 12, "minute": 17, "second": 43}
